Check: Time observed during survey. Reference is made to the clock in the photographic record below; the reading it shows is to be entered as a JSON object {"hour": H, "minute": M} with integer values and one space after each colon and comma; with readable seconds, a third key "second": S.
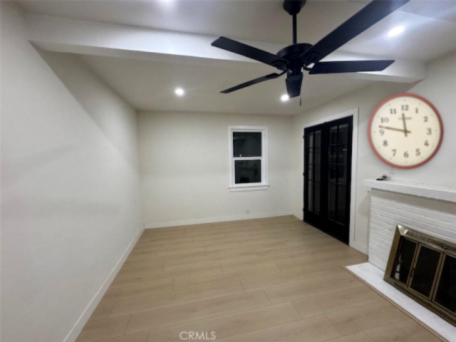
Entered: {"hour": 11, "minute": 47}
